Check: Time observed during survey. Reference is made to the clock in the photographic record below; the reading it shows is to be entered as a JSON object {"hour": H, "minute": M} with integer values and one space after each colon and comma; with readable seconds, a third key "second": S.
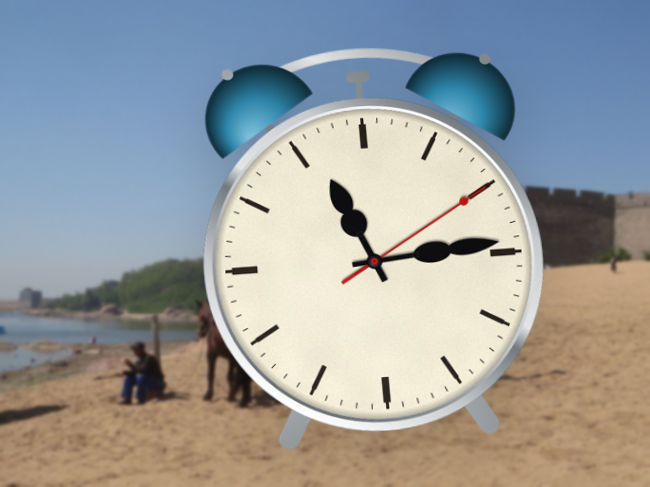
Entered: {"hour": 11, "minute": 14, "second": 10}
